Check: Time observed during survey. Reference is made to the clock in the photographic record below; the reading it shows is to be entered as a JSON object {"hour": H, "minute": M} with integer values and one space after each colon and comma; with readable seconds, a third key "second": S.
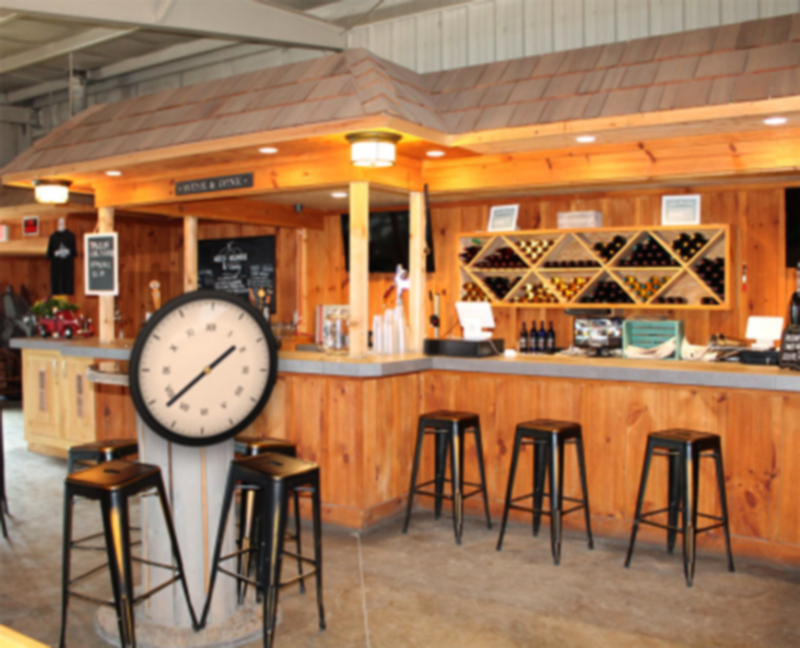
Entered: {"hour": 1, "minute": 38}
